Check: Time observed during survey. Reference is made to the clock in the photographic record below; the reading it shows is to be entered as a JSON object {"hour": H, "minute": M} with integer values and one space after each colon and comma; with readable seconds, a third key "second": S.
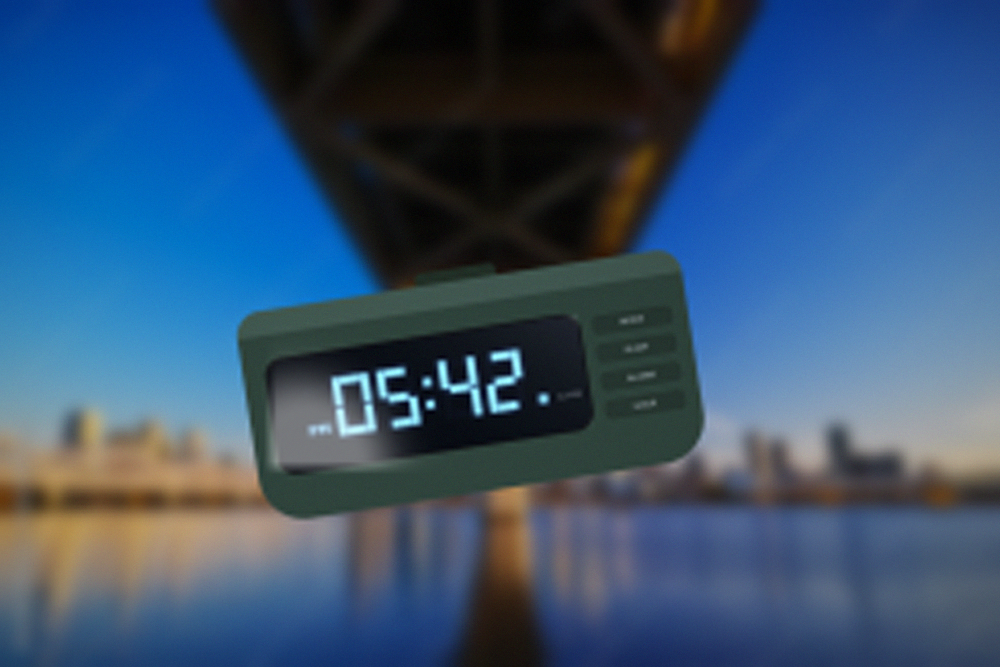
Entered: {"hour": 5, "minute": 42}
